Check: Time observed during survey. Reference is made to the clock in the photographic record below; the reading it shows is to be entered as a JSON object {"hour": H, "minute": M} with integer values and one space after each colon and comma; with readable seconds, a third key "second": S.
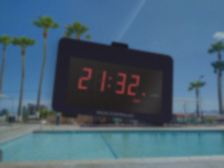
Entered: {"hour": 21, "minute": 32}
